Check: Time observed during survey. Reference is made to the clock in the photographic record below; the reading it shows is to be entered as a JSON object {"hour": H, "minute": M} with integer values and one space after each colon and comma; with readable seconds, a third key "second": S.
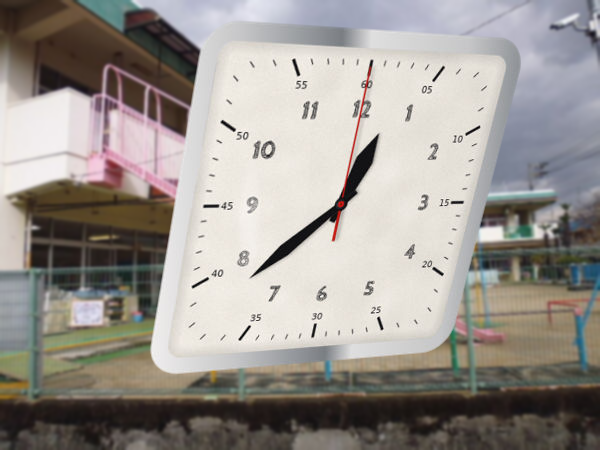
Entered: {"hour": 12, "minute": 38, "second": 0}
